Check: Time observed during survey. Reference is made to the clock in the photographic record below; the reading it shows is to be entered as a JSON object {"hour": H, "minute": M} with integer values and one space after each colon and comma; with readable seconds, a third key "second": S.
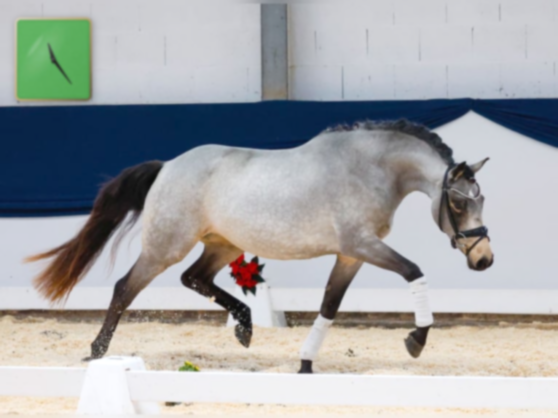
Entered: {"hour": 11, "minute": 24}
